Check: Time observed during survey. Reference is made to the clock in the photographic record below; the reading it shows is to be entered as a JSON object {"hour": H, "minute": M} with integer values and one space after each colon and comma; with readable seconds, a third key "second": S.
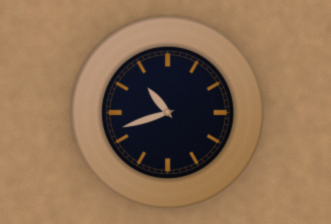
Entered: {"hour": 10, "minute": 42}
